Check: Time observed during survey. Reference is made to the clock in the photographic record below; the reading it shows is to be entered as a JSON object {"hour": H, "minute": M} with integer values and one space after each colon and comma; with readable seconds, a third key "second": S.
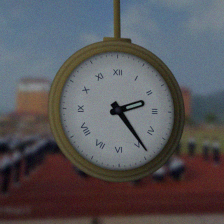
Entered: {"hour": 2, "minute": 24}
